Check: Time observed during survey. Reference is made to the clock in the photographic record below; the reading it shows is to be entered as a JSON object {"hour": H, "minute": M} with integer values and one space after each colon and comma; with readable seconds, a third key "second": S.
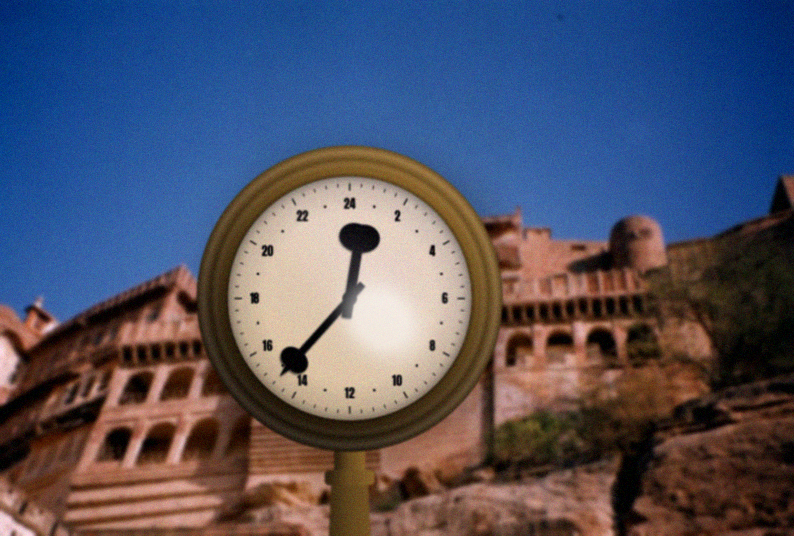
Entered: {"hour": 0, "minute": 37}
